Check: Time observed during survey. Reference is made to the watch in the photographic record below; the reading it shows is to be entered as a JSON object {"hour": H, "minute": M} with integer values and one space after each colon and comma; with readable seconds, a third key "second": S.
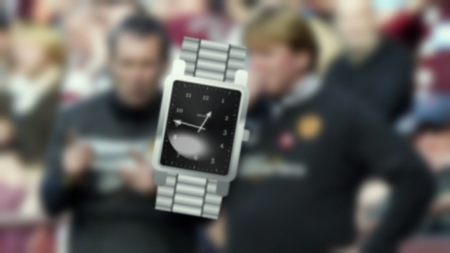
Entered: {"hour": 12, "minute": 46}
